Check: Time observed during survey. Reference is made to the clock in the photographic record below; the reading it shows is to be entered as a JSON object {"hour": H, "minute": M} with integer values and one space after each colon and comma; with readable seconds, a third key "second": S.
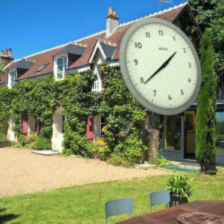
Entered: {"hour": 1, "minute": 39}
